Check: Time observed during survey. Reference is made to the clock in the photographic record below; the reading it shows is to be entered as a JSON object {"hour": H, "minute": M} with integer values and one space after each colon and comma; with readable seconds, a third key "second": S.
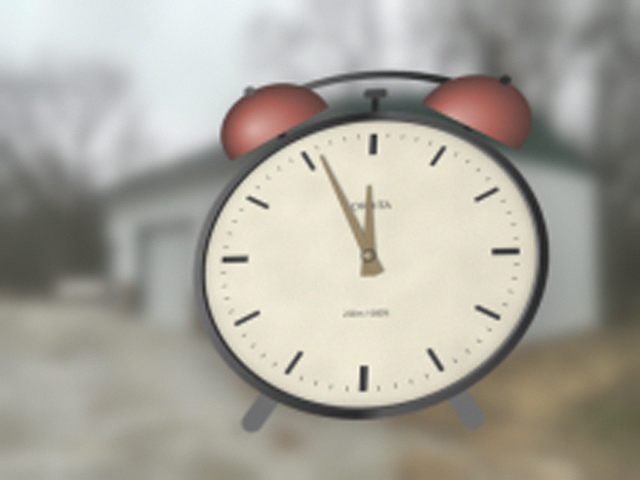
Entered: {"hour": 11, "minute": 56}
